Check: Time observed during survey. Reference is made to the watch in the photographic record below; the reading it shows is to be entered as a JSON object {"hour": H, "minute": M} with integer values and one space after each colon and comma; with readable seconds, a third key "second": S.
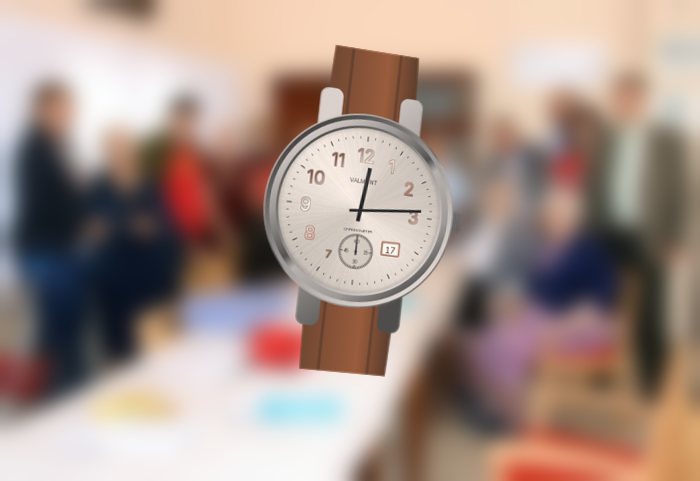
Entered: {"hour": 12, "minute": 14}
